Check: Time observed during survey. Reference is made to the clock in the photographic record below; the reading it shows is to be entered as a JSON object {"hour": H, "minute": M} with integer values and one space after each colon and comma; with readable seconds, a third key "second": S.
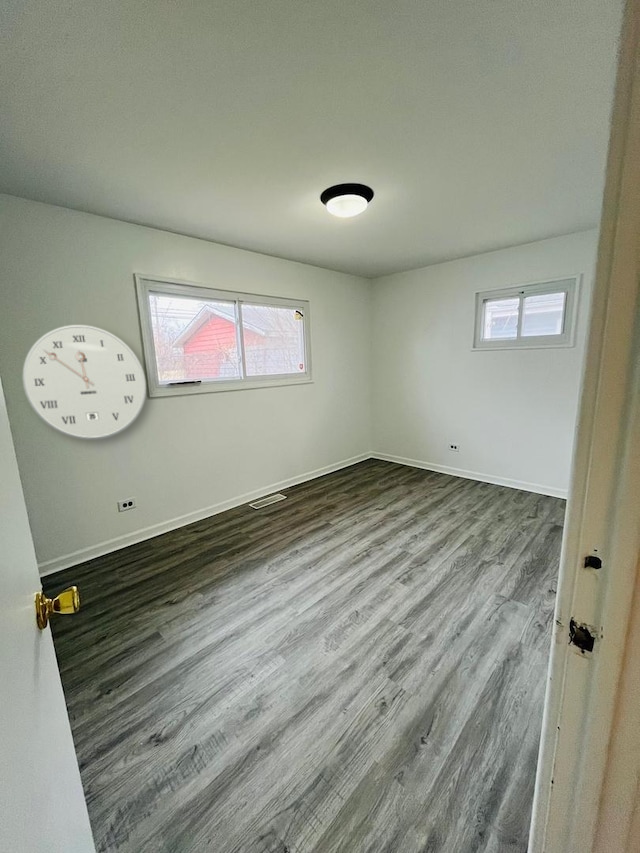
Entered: {"hour": 11, "minute": 52}
